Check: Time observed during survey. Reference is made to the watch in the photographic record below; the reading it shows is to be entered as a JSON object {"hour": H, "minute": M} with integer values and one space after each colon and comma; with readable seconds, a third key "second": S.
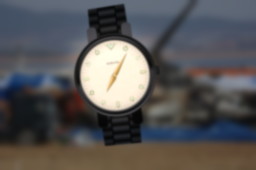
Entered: {"hour": 7, "minute": 6}
